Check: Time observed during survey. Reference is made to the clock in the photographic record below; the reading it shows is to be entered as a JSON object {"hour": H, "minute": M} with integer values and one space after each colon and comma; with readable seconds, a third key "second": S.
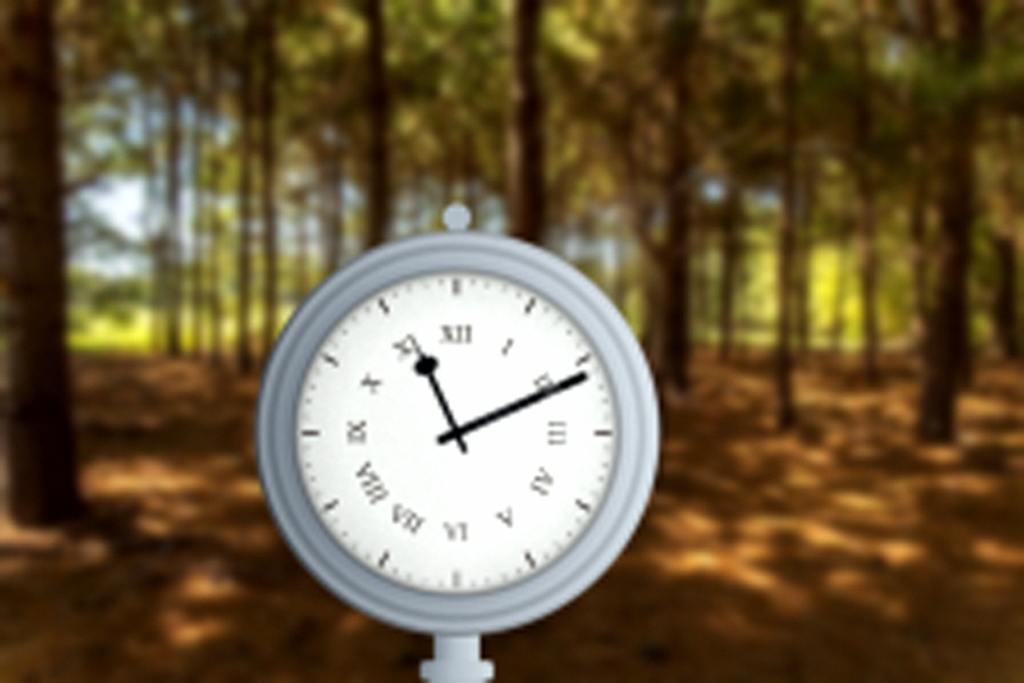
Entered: {"hour": 11, "minute": 11}
